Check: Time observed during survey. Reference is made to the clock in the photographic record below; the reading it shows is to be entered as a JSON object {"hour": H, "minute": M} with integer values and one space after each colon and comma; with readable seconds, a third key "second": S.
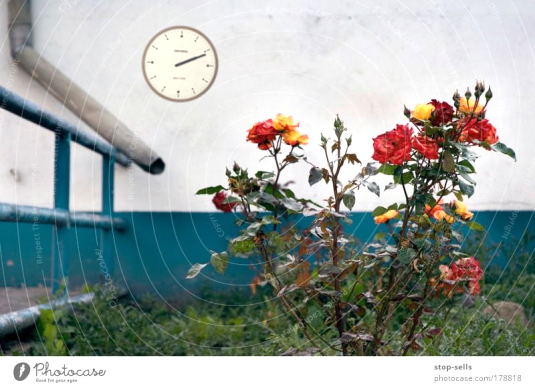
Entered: {"hour": 2, "minute": 11}
